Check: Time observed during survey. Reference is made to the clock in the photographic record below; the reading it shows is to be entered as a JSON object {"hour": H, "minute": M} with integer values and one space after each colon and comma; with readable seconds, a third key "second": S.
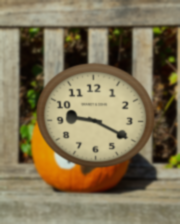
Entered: {"hour": 9, "minute": 20}
